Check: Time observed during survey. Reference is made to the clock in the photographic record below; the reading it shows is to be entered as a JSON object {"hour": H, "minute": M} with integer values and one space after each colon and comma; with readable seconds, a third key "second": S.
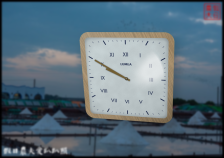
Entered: {"hour": 9, "minute": 50}
